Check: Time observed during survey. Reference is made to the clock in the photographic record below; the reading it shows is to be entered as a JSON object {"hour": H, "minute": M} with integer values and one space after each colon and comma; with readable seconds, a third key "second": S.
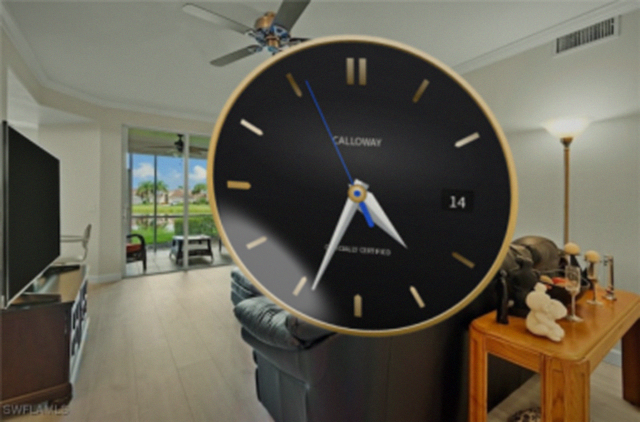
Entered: {"hour": 4, "minute": 33, "second": 56}
